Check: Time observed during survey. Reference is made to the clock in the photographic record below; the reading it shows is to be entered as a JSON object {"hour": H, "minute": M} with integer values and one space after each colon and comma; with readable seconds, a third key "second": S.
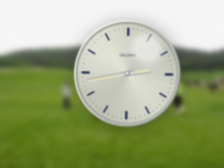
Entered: {"hour": 2, "minute": 43}
